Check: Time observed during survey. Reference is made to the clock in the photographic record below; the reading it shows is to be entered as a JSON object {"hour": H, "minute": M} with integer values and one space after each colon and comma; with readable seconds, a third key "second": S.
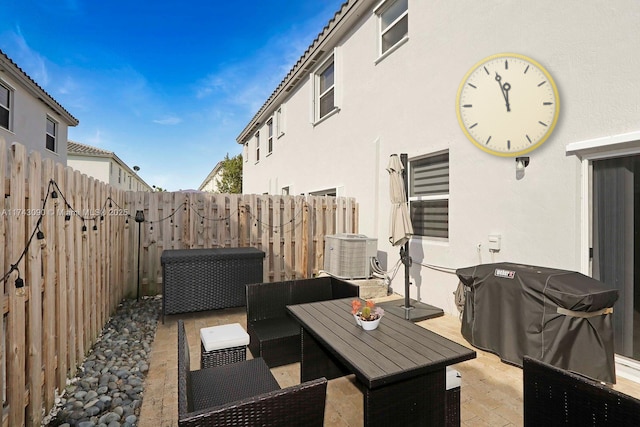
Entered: {"hour": 11, "minute": 57}
